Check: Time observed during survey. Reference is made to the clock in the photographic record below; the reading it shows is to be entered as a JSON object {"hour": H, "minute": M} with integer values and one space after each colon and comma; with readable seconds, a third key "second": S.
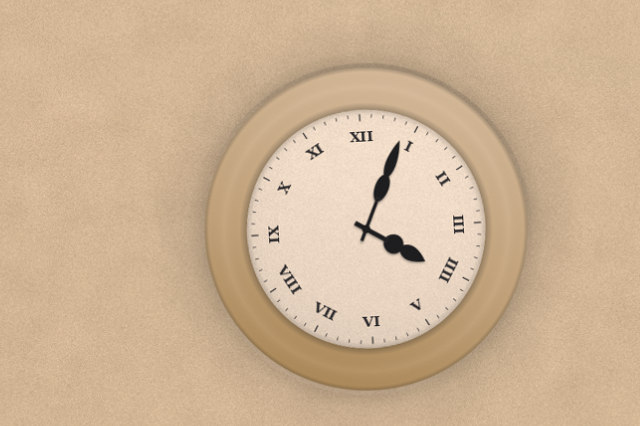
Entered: {"hour": 4, "minute": 4}
